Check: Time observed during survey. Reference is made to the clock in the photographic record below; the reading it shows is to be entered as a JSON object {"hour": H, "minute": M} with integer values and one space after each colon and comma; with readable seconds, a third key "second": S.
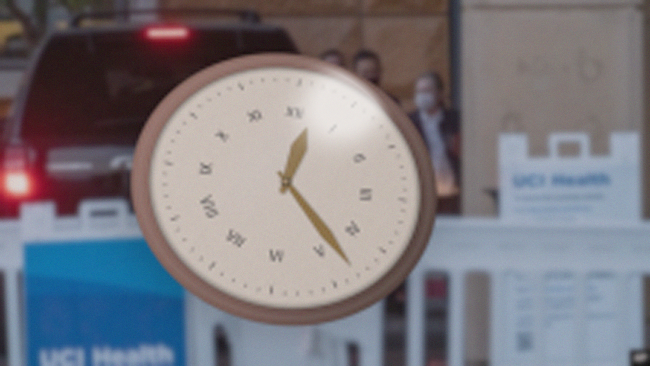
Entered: {"hour": 12, "minute": 23}
